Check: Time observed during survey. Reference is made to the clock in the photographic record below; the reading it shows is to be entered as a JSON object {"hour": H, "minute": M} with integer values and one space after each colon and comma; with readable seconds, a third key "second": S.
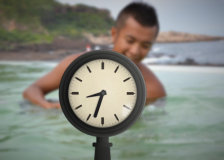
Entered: {"hour": 8, "minute": 33}
